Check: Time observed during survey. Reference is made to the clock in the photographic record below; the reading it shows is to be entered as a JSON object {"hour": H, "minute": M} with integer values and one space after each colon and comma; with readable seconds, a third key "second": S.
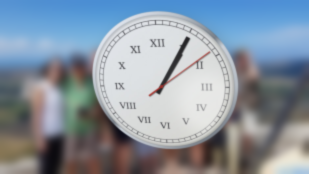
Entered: {"hour": 1, "minute": 5, "second": 9}
